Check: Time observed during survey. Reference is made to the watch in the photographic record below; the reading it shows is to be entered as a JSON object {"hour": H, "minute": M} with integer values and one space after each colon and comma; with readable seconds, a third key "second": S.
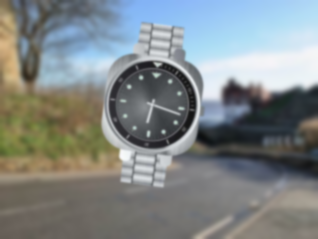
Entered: {"hour": 6, "minute": 17}
